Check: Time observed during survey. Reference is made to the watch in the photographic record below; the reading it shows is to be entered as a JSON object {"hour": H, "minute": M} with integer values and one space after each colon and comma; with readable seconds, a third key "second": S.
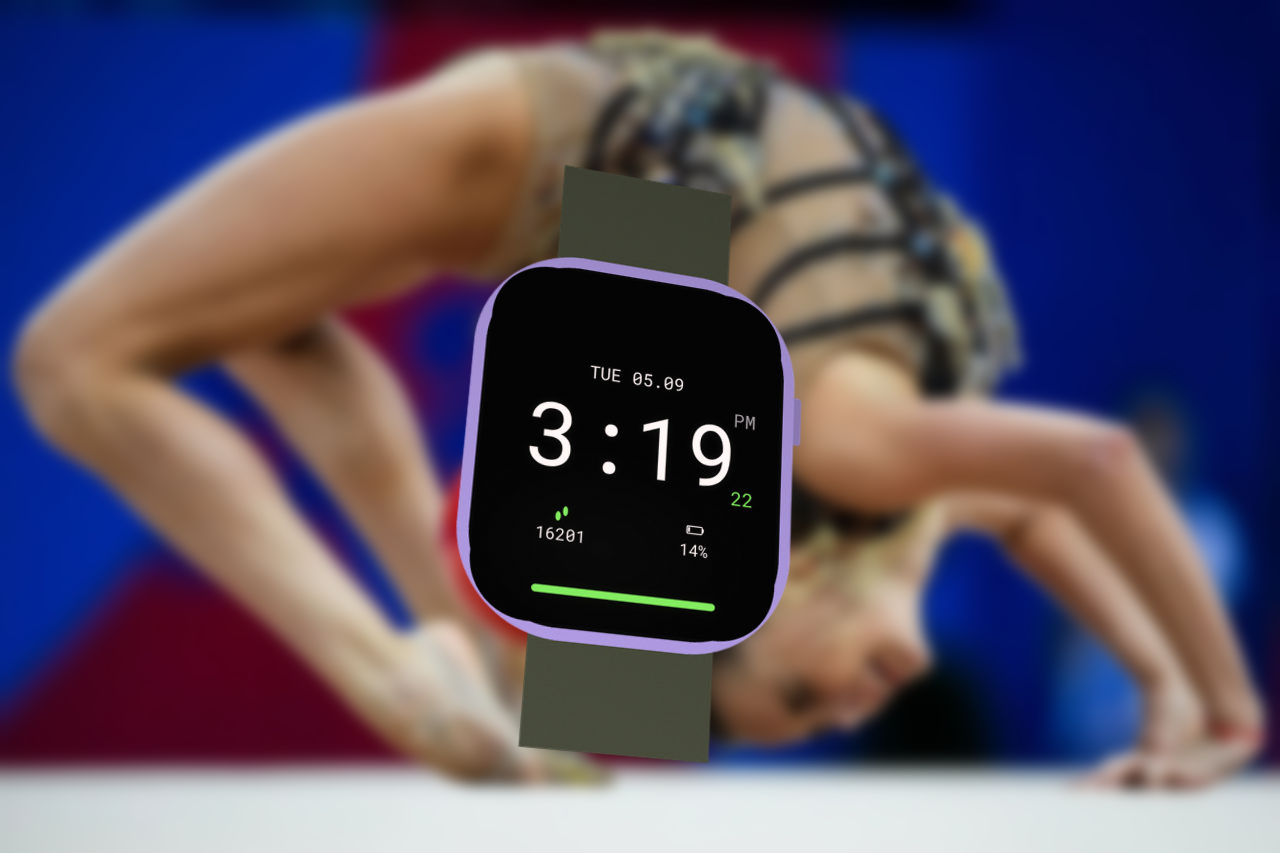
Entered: {"hour": 3, "minute": 19, "second": 22}
